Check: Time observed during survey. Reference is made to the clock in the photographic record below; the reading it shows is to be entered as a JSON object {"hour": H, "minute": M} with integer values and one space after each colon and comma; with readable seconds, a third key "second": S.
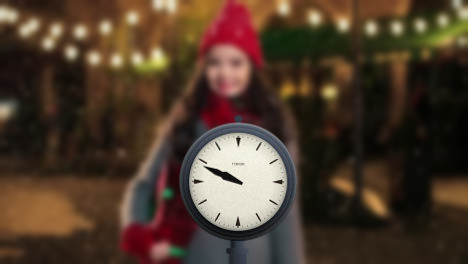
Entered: {"hour": 9, "minute": 49}
